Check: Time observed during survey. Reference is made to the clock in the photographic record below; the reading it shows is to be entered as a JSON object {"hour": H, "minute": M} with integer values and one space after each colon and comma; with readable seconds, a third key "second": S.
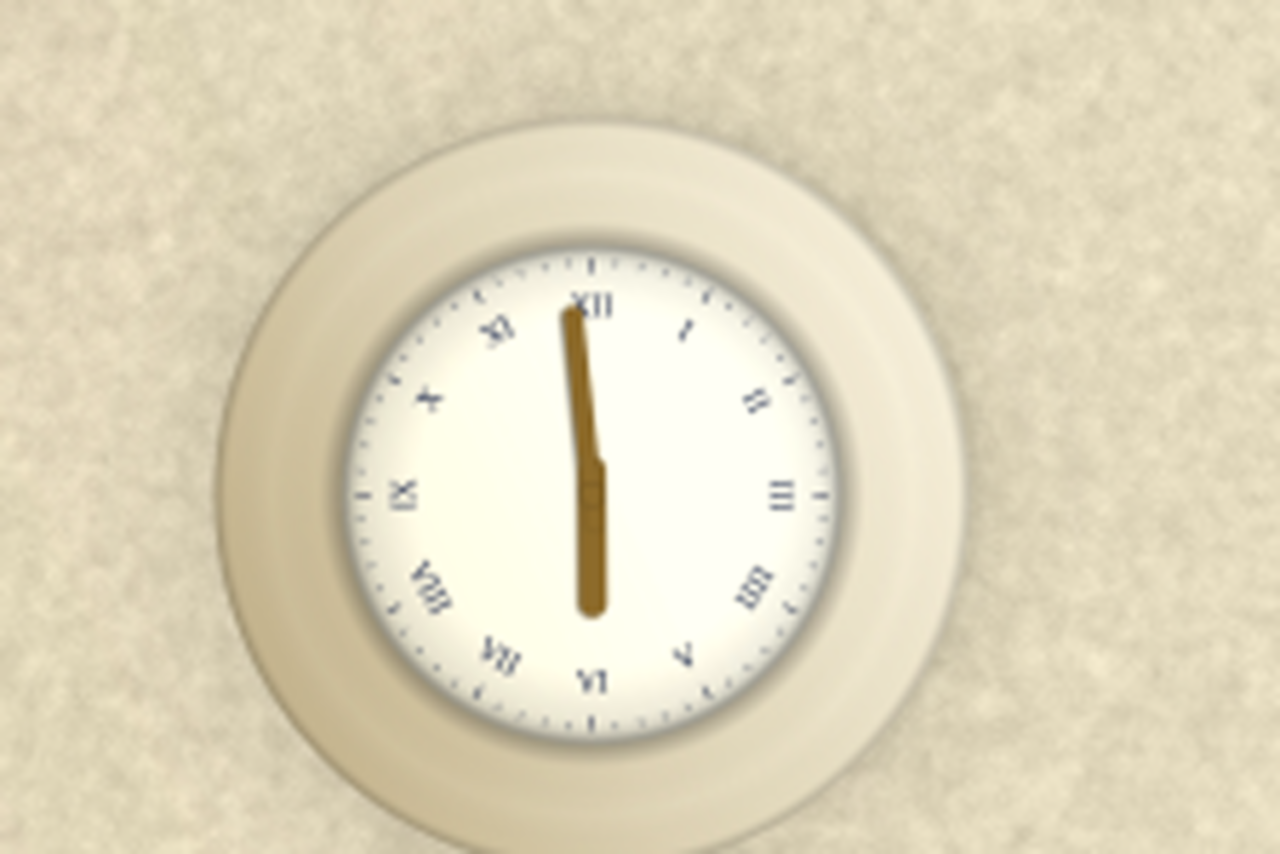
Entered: {"hour": 5, "minute": 59}
